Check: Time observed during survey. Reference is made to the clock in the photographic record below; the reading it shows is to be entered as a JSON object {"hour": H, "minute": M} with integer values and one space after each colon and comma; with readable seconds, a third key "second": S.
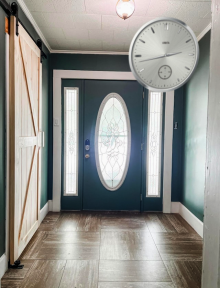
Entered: {"hour": 2, "minute": 43}
